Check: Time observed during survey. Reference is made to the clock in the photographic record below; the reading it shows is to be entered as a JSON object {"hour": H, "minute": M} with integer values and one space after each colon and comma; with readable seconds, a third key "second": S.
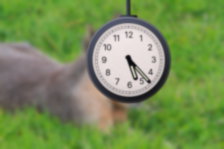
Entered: {"hour": 5, "minute": 23}
